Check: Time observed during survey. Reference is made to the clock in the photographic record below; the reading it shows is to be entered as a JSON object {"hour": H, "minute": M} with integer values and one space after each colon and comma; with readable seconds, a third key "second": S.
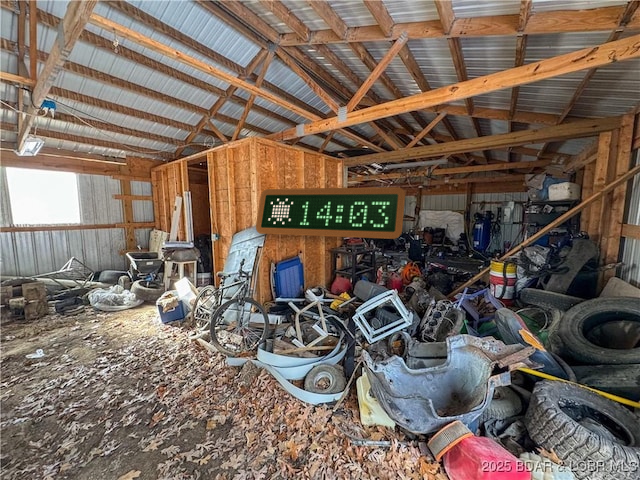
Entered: {"hour": 14, "minute": 3}
